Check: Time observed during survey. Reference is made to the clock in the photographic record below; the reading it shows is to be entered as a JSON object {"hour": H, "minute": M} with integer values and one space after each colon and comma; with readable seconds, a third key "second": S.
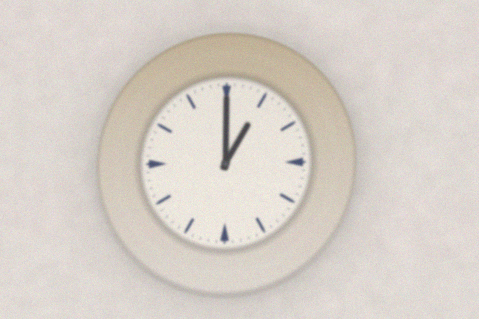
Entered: {"hour": 1, "minute": 0}
